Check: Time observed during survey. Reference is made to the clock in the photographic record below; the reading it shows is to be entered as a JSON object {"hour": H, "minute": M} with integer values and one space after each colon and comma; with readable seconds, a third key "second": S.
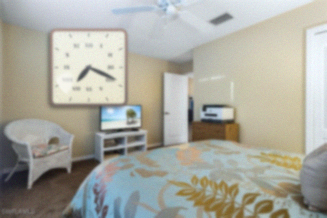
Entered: {"hour": 7, "minute": 19}
